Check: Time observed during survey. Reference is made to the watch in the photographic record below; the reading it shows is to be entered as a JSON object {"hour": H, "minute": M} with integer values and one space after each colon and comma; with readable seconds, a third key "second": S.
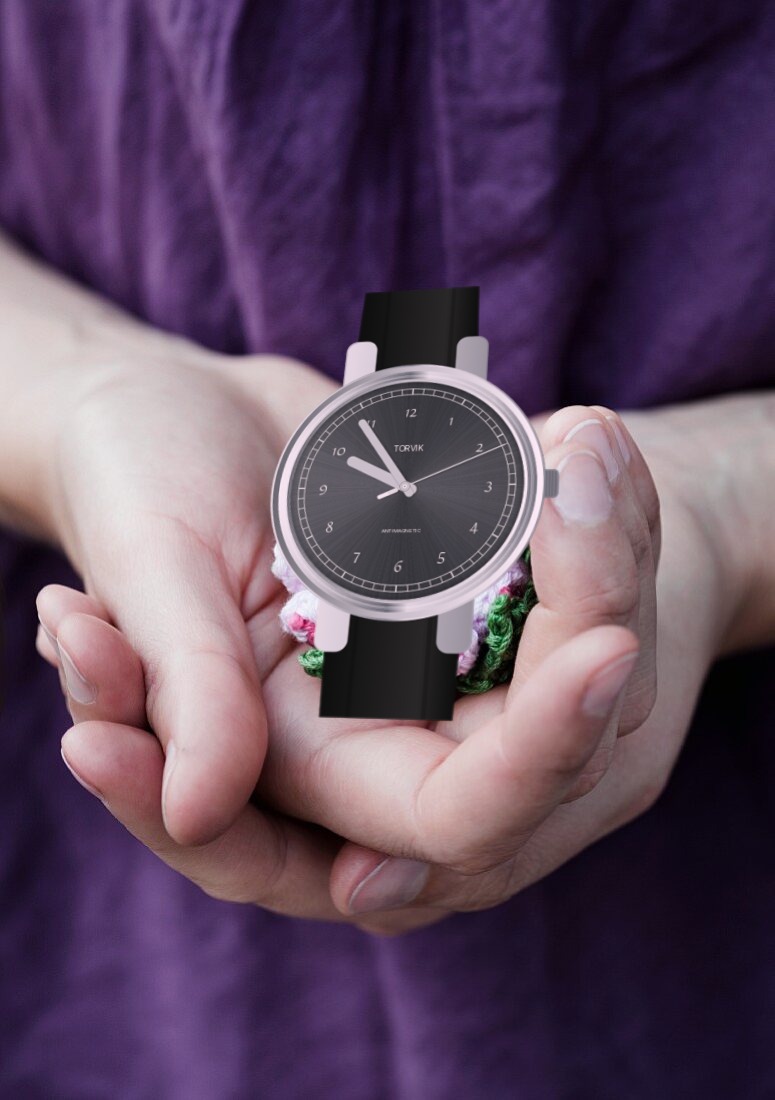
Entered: {"hour": 9, "minute": 54, "second": 11}
